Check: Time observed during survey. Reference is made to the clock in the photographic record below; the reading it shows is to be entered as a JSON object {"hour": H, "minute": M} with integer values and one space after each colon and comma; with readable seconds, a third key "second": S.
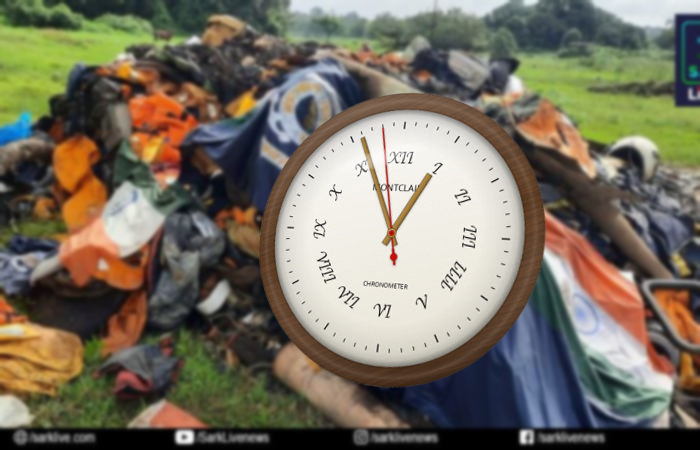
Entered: {"hour": 12, "minute": 55, "second": 58}
